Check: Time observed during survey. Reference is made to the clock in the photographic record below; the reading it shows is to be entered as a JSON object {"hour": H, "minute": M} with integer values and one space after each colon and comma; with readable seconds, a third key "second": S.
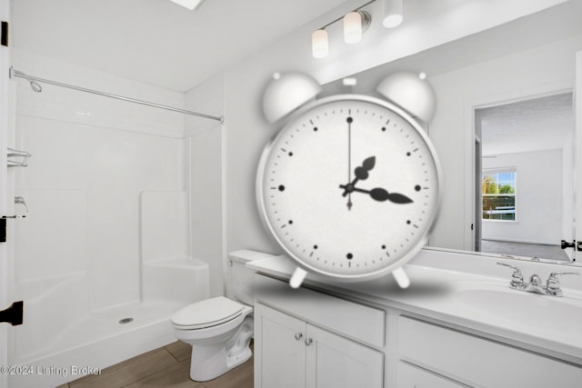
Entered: {"hour": 1, "minute": 17, "second": 0}
